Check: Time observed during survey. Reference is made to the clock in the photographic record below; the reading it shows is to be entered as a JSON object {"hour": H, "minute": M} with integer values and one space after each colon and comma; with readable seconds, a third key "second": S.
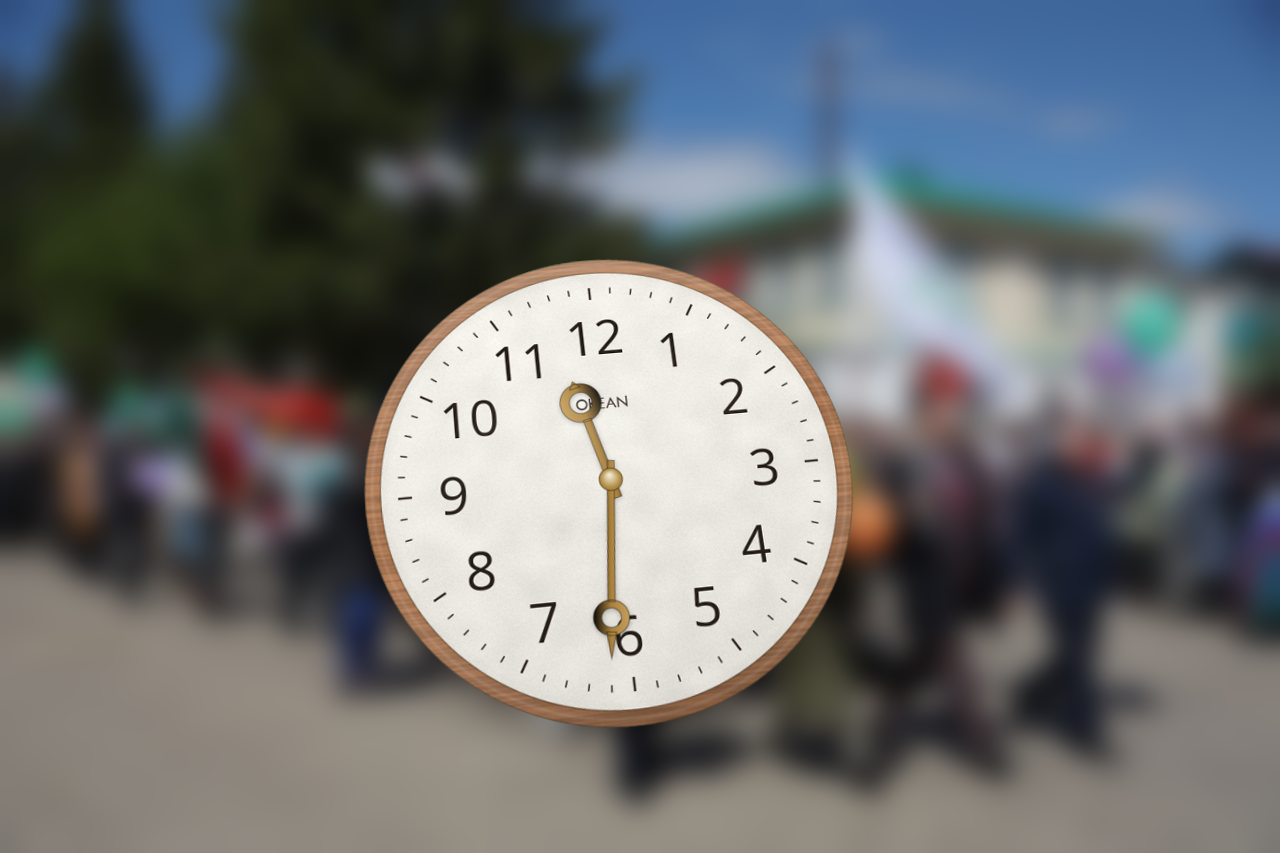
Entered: {"hour": 11, "minute": 31}
